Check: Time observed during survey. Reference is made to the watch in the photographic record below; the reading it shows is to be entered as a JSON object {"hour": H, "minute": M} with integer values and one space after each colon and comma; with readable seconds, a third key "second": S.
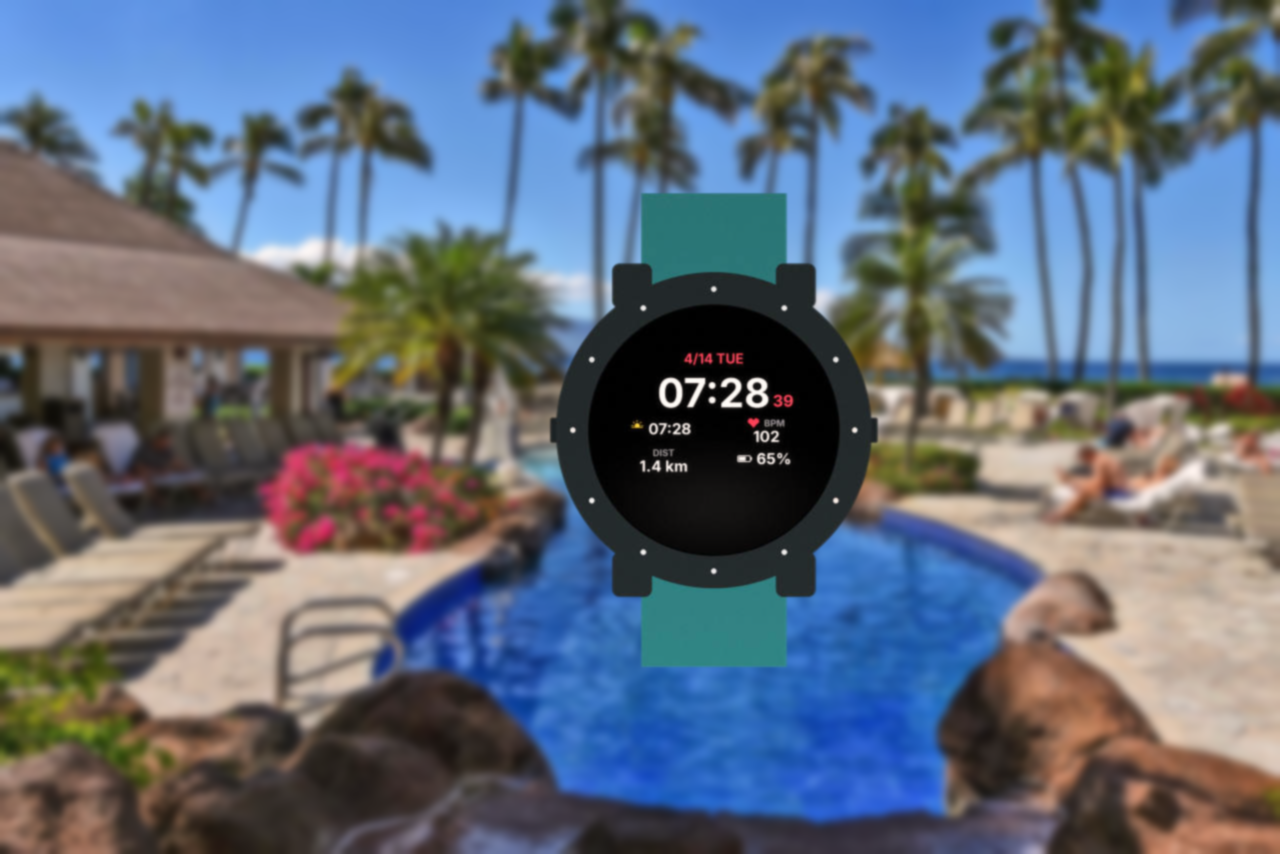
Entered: {"hour": 7, "minute": 28, "second": 39}
